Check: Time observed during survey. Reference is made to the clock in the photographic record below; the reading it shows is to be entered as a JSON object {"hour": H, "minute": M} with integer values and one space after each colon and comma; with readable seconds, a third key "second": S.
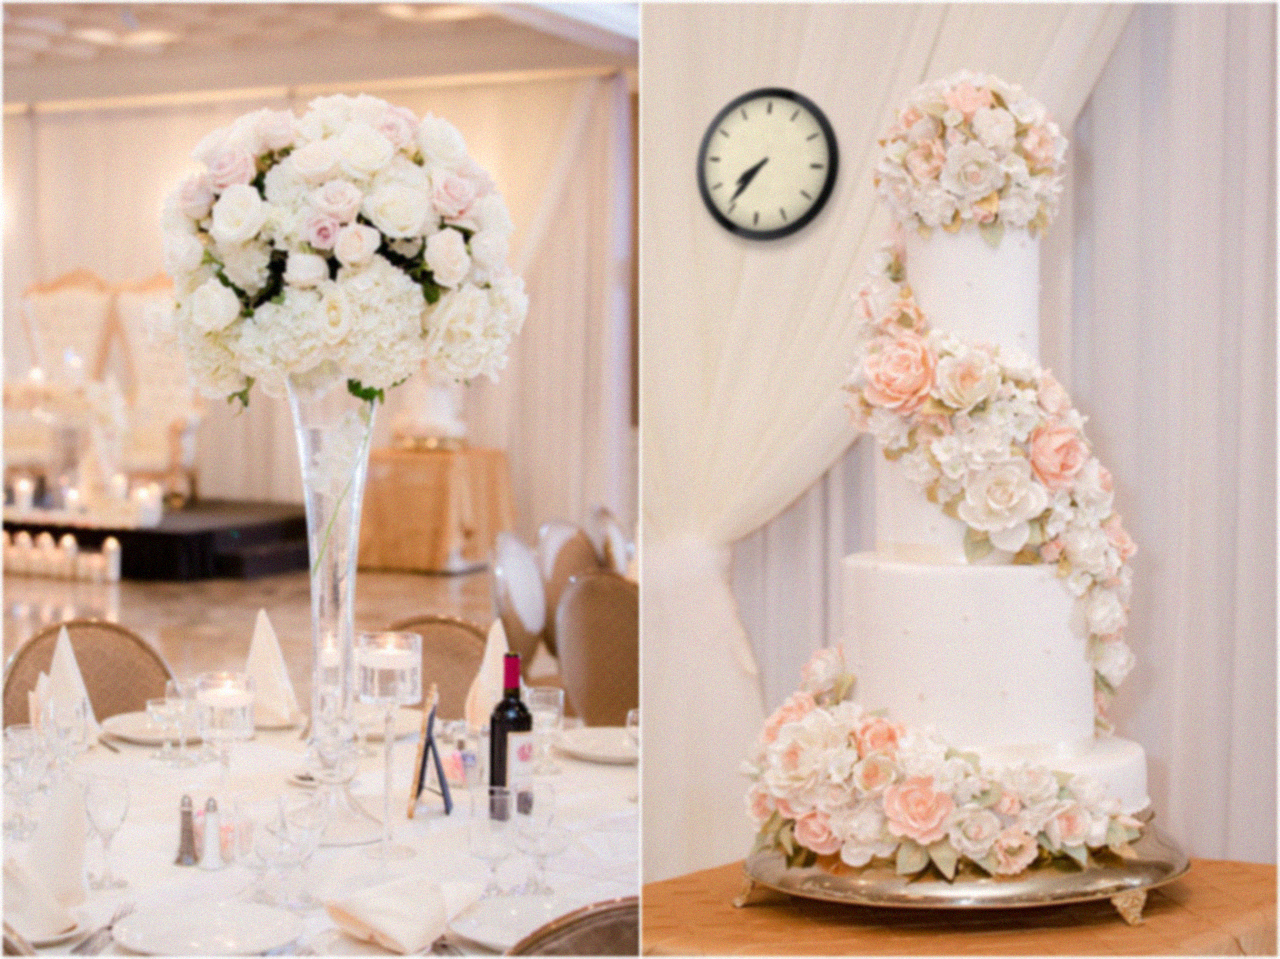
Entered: {"hour": 7, "minute": 36}
